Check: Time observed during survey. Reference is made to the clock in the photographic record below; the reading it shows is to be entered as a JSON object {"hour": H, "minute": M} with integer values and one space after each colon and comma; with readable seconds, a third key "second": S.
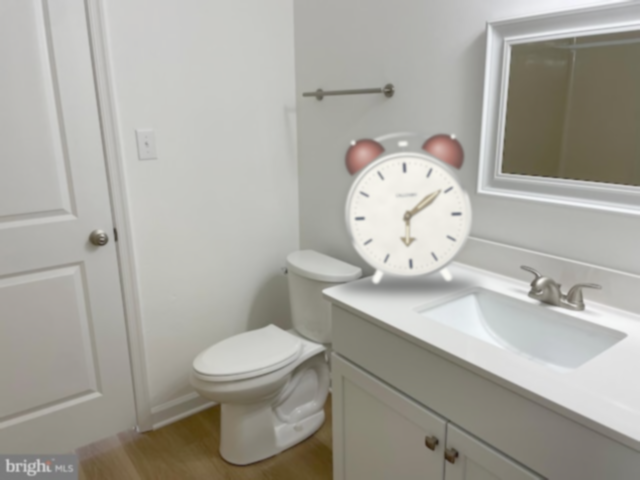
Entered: {"hour": 6, "minute": 9}
